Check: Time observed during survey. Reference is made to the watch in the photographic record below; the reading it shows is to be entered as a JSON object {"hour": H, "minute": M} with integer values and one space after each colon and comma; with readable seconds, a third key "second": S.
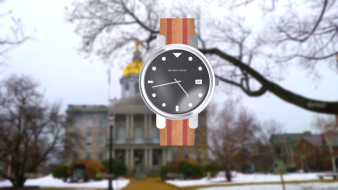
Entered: {"hour": 4, "minute": 43}
